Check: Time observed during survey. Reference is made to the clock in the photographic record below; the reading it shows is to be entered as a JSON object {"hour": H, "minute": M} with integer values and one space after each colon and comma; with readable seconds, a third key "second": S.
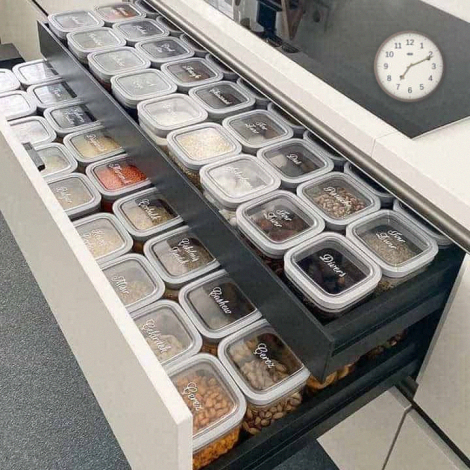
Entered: {"hour": 7, "minute": 11}
